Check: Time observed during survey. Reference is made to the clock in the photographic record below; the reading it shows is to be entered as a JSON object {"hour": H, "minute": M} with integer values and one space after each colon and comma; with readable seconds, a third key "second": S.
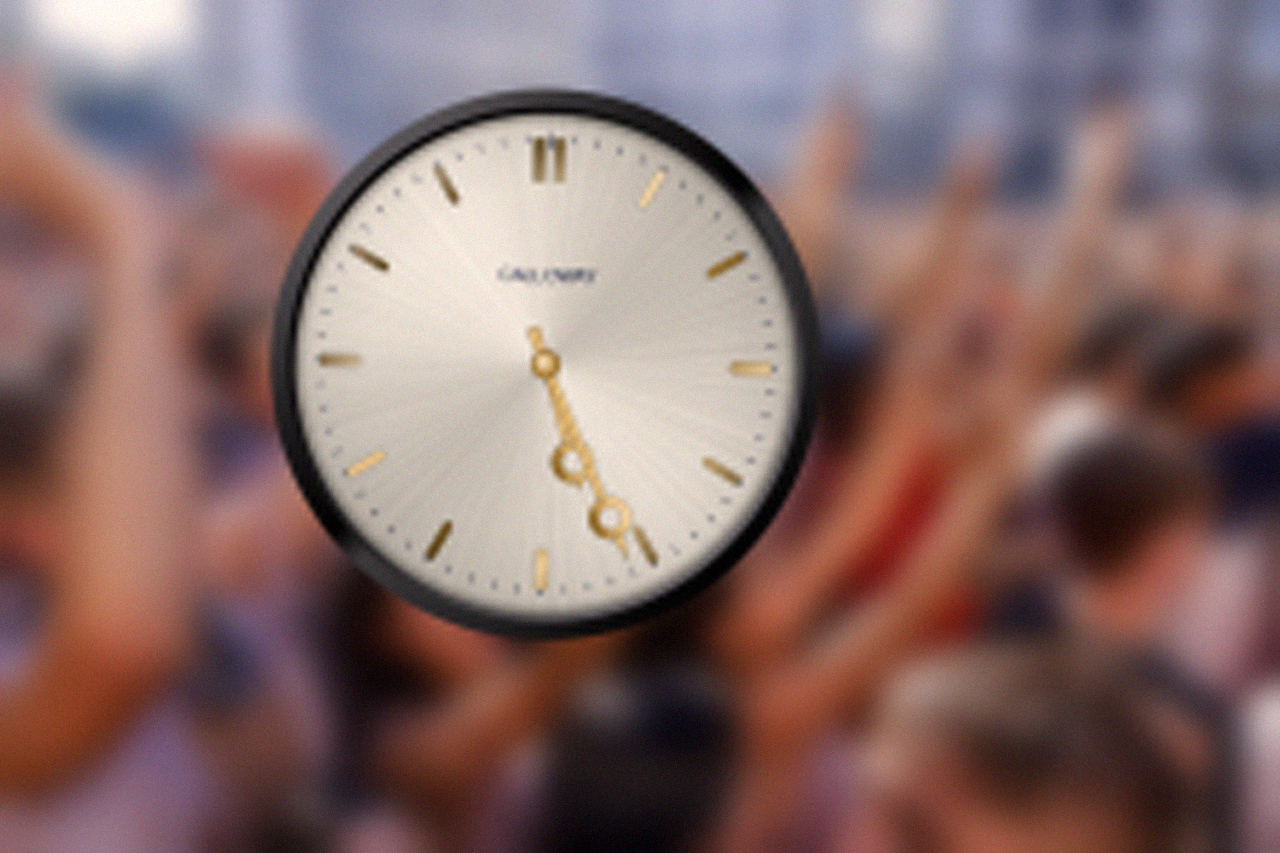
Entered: {"hour": 5, "minute": 26}
